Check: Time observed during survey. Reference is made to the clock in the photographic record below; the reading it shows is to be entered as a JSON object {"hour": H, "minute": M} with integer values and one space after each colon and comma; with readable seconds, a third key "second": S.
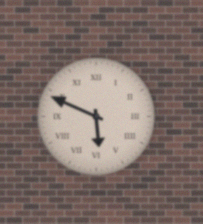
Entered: {"hour": 5, "minute": 49}
